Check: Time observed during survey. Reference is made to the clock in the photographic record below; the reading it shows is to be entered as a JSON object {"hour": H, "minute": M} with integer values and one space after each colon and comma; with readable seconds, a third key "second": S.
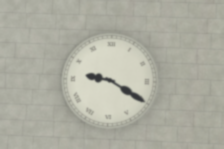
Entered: {"hour": 9, "minute": 20}
